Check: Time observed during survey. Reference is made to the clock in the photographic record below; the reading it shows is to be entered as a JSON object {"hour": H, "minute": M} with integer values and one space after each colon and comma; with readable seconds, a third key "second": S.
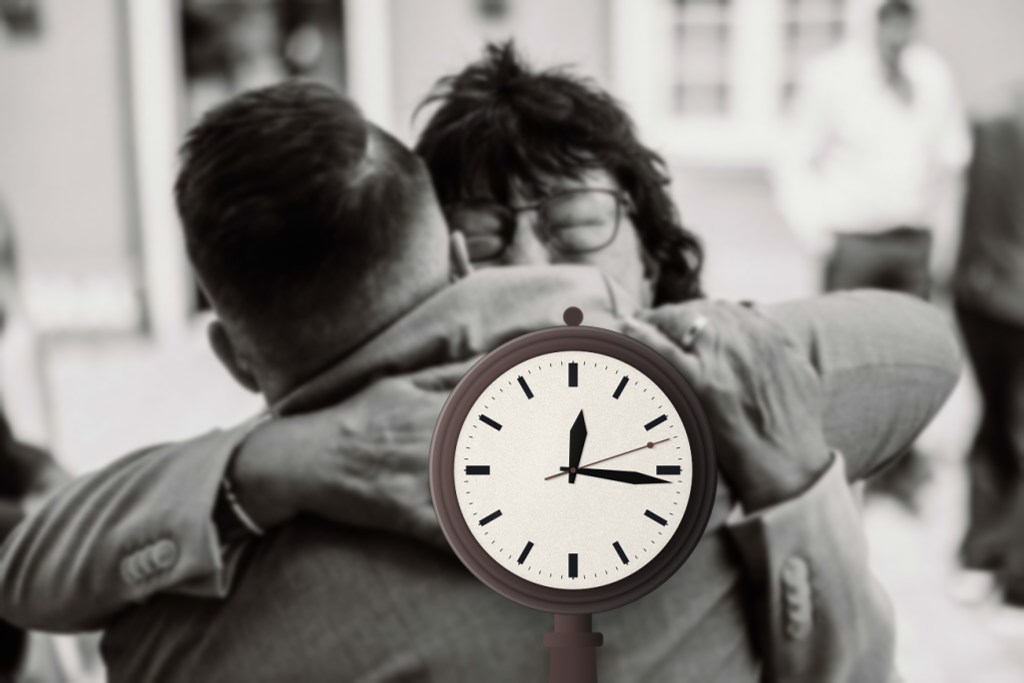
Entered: {"hour": 12, "minute": 16, "second": 12}
